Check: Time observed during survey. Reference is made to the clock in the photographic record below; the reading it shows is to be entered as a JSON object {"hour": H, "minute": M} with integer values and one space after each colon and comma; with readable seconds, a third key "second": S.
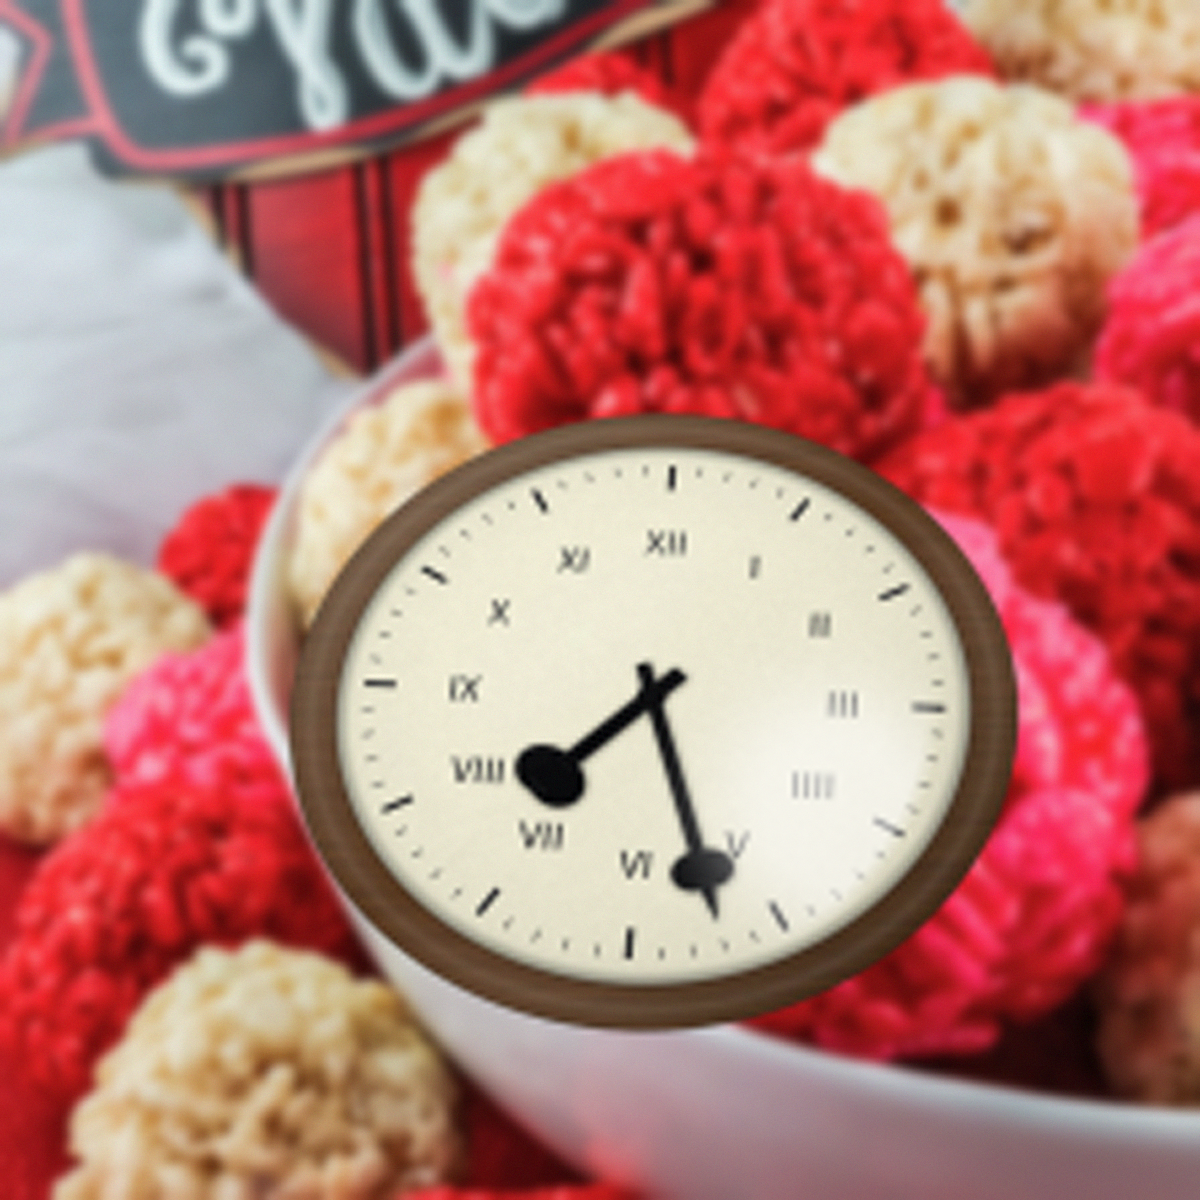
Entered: {"hour": 7, "minute": 27}
